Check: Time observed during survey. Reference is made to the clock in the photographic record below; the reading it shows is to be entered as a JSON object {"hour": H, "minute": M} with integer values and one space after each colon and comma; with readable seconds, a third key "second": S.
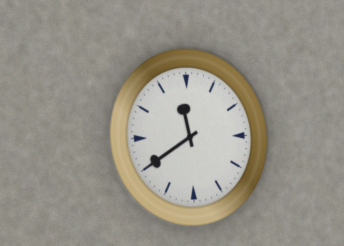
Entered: {"hour": 11, "minute": 40}
